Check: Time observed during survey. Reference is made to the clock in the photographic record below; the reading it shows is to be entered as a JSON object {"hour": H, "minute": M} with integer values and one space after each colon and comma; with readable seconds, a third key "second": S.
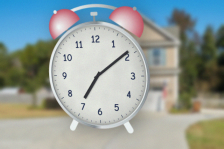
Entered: {"hour": 7, "minute": 9}
